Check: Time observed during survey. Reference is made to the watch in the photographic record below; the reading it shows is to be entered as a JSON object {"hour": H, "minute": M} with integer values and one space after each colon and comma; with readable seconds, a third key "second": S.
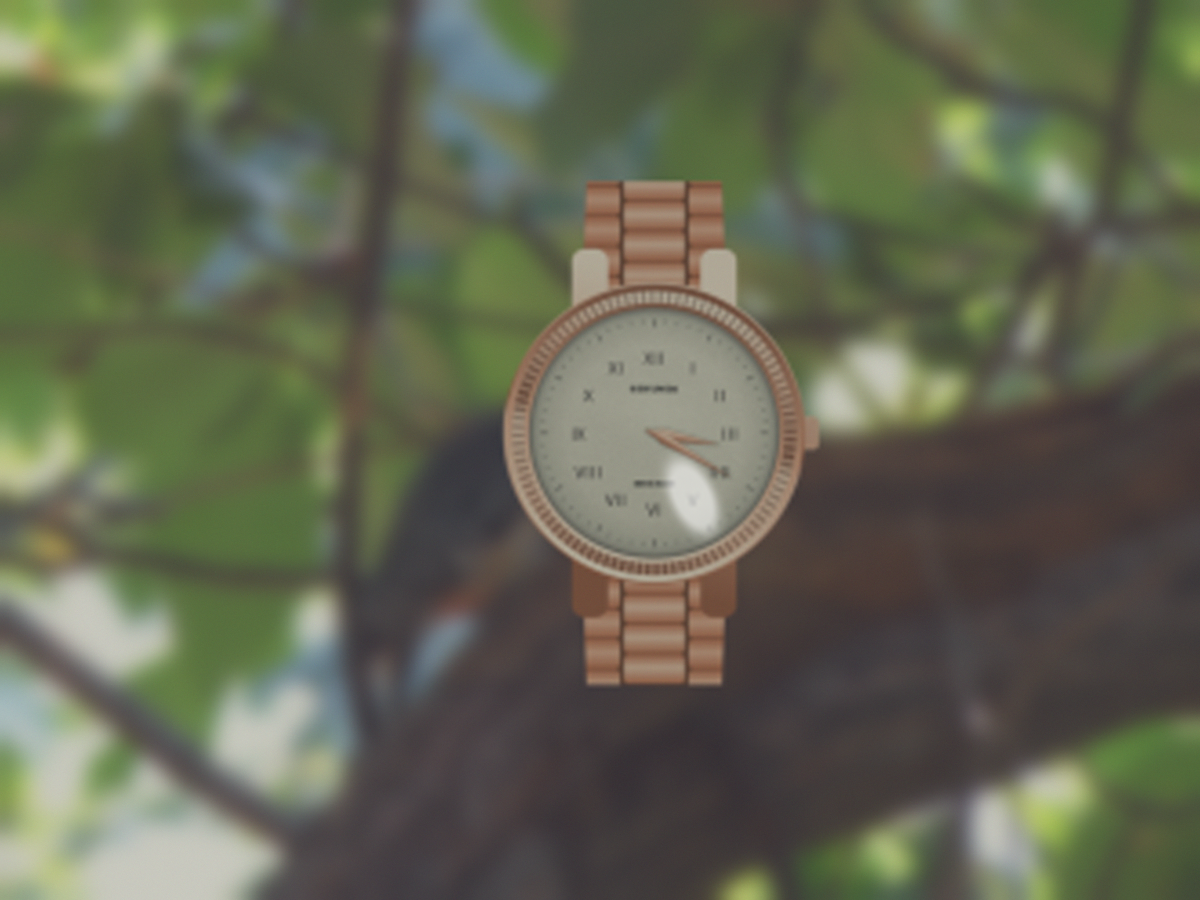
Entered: {"hour": 3, "minute": 20}
